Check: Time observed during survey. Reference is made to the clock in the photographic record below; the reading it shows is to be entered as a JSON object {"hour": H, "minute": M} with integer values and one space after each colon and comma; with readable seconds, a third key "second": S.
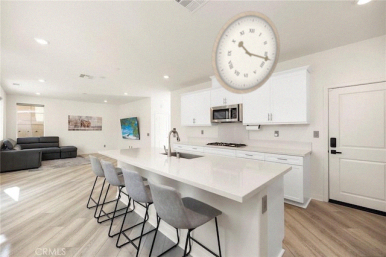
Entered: {"hour": 10, "minute": 17}
